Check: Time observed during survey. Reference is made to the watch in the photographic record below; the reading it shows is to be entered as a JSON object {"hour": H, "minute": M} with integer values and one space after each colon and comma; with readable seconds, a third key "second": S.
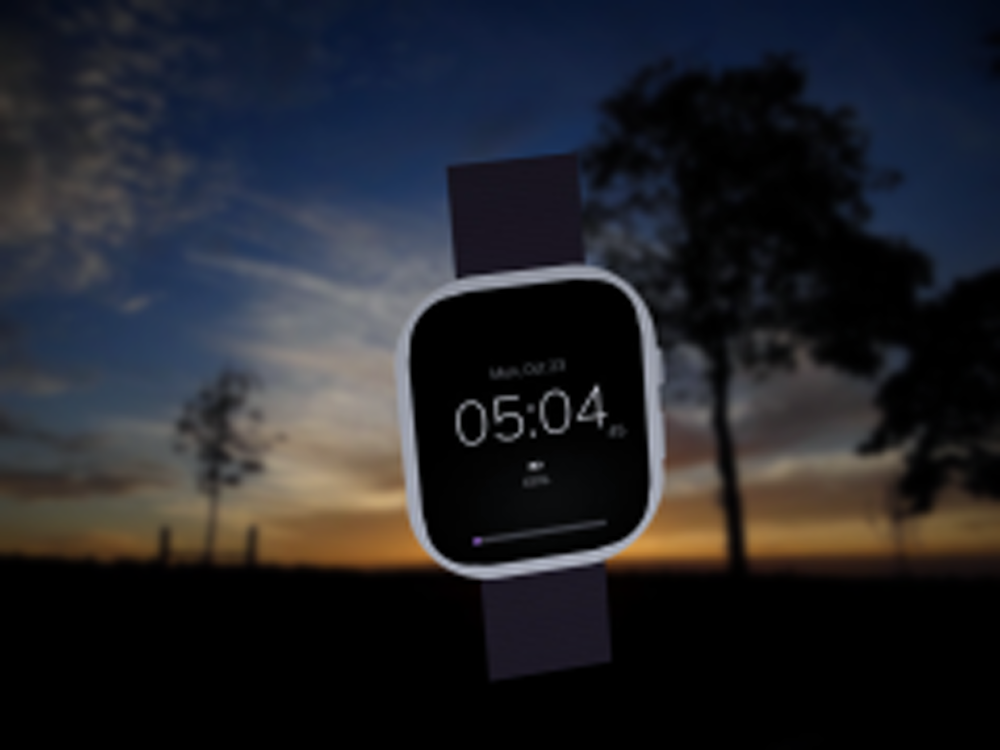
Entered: {"hour": 5, "minute": 4}
